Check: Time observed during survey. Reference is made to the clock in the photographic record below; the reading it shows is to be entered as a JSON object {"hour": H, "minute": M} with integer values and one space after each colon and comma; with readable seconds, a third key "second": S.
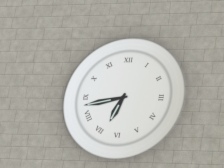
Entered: {"hour": 6, "minute": 43}
